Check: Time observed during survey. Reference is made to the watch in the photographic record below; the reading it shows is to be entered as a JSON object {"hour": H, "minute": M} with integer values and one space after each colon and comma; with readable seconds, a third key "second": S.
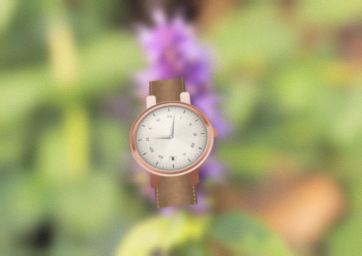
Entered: {"hour": 9, "minute": 2}
